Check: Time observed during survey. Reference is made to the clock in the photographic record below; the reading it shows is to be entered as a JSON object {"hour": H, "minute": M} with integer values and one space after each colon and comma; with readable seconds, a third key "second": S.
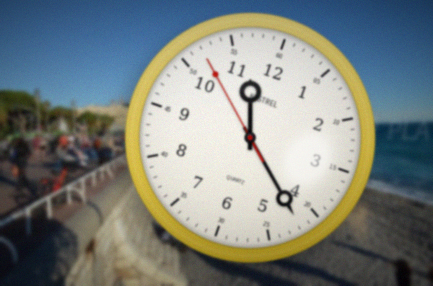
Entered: {"hour": 11, "minute": 21, "second": 52}
